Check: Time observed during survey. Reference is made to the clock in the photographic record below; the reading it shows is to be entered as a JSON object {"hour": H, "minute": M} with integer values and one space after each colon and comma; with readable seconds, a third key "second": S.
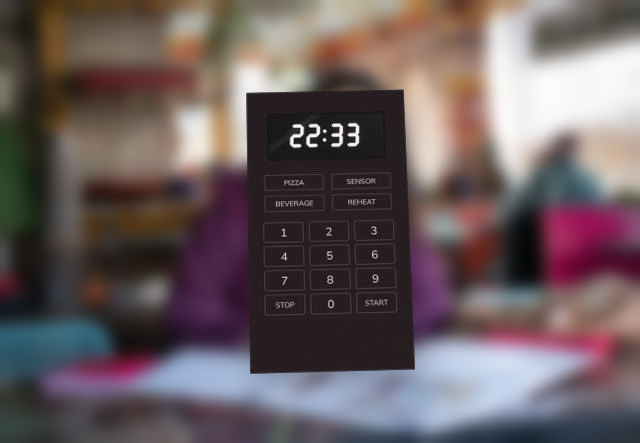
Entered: {"hour": 22, "minute": 33}
